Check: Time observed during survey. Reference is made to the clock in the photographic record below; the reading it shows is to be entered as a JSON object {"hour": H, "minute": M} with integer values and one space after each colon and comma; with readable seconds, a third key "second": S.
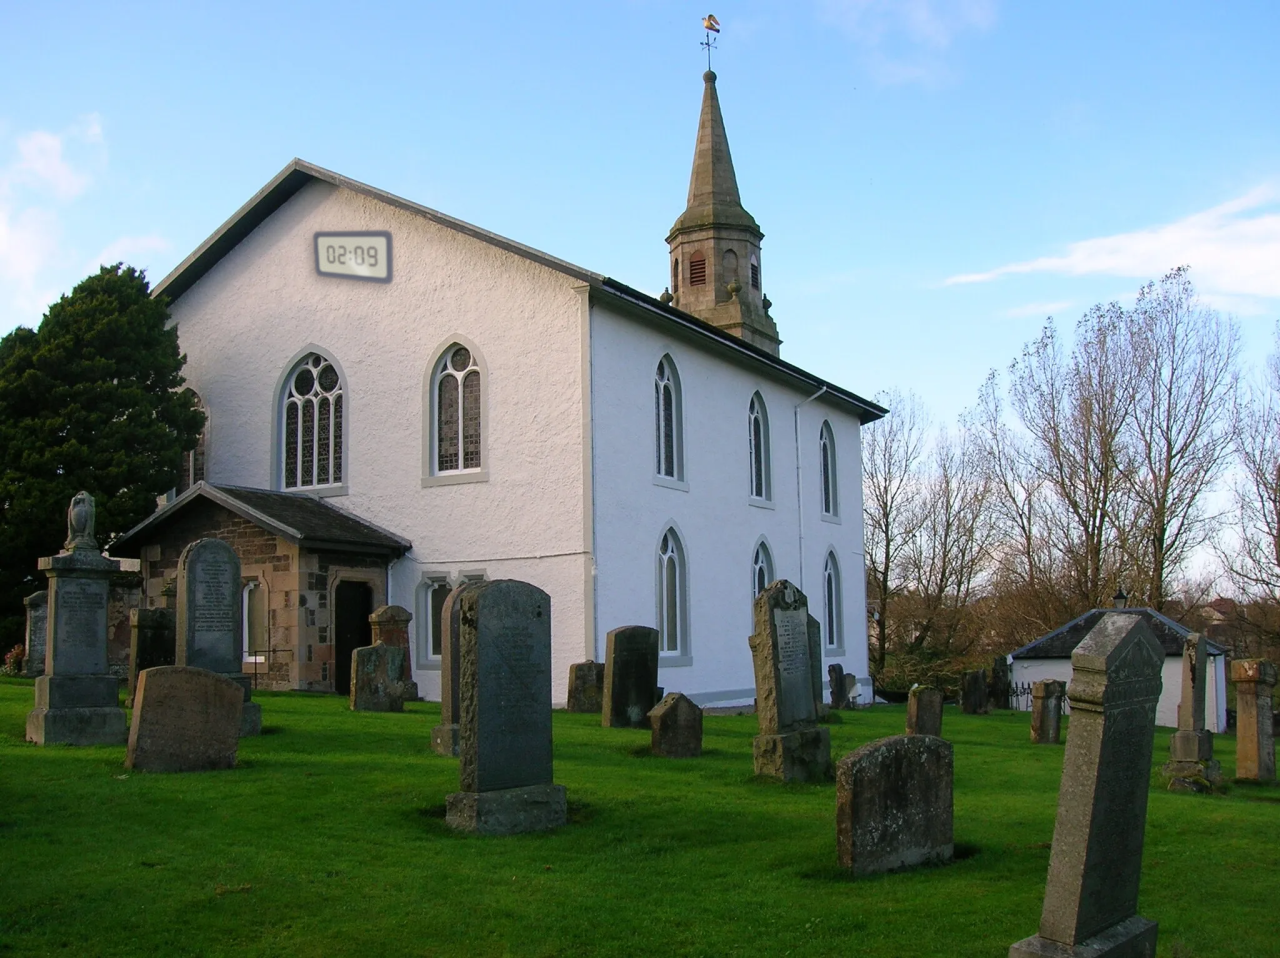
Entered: {"hour": 2, "minute": 9}
